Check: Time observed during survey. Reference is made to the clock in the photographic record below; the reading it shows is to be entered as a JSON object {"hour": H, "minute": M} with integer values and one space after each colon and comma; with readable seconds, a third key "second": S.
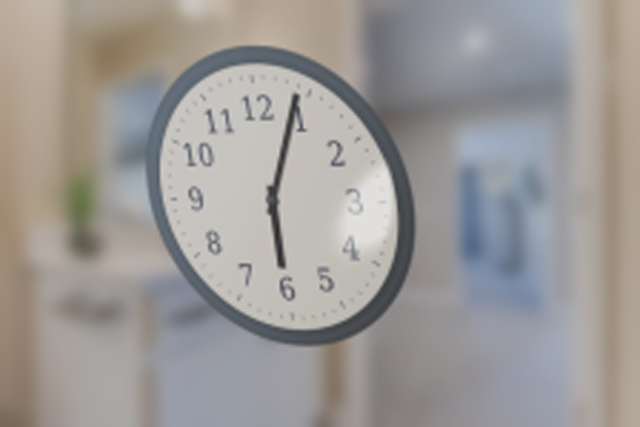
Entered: {"hour": 6, "minute": 4}
